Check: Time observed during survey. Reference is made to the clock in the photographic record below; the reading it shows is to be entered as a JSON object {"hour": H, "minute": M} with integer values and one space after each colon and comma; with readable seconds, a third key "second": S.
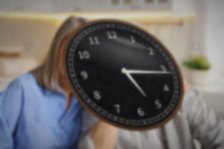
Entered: {"hour": 5, "minute": 16}
